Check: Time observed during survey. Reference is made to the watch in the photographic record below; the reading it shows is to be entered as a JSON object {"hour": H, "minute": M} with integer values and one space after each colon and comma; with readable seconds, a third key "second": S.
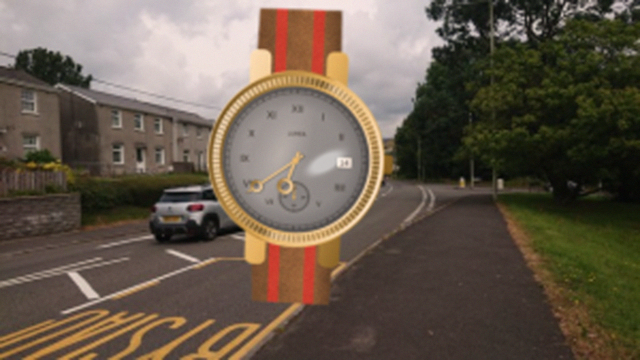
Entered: {"hour": 6, "minute": 39}
